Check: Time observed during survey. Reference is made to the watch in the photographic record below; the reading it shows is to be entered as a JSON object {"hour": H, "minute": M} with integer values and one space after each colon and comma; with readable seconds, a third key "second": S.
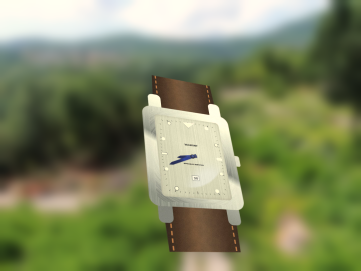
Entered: {"hour": 8, "minute": 41}
